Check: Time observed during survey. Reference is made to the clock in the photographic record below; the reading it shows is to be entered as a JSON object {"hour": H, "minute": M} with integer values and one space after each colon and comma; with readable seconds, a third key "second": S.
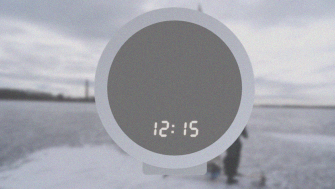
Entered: {"hour": 12, "minute": 15}
